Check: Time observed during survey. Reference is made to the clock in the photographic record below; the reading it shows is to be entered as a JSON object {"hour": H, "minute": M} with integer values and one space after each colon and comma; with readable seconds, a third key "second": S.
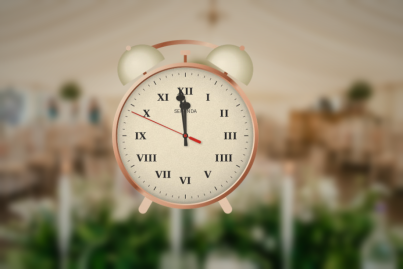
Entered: {"hour": 11, "minute": 58, "second": 49}
